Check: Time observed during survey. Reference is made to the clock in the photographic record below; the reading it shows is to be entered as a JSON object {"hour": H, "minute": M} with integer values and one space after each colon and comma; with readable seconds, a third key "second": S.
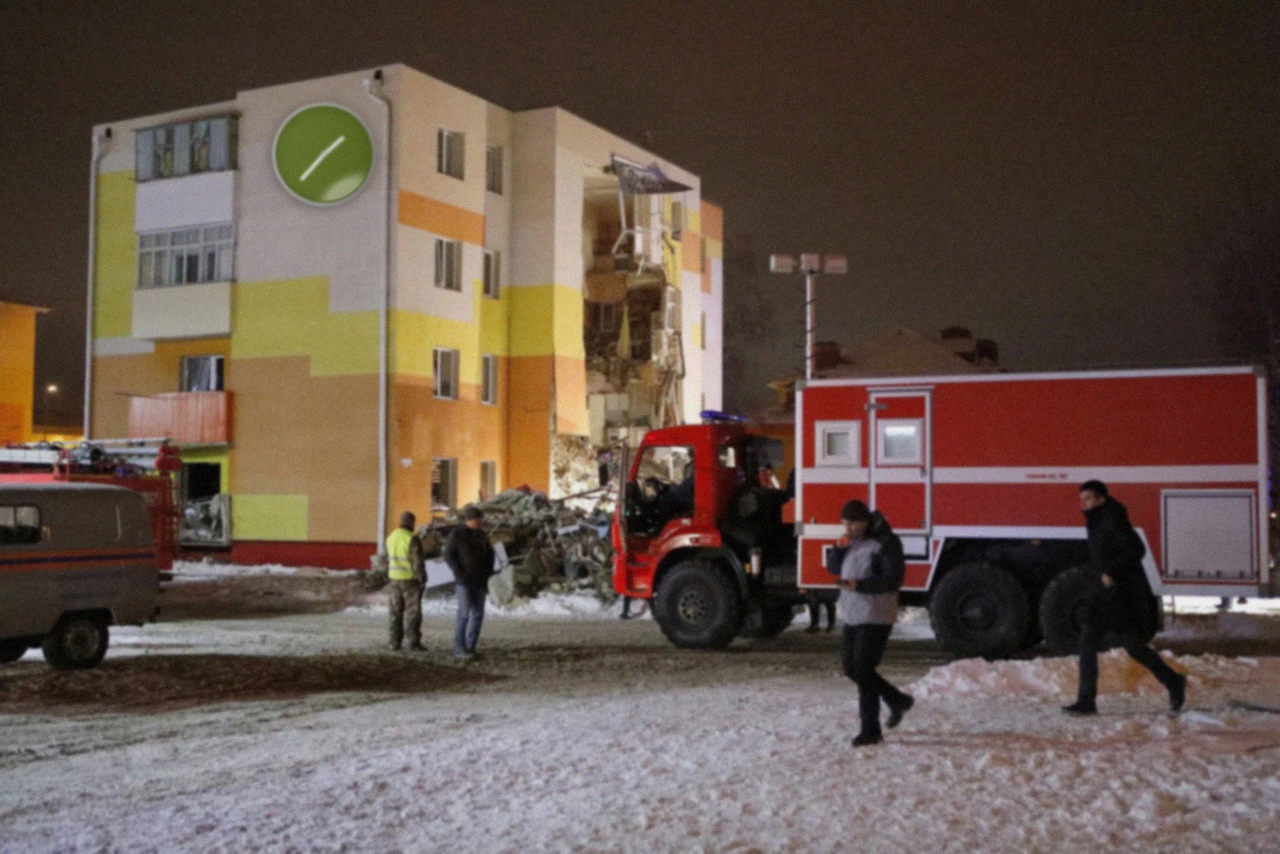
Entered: {"hour": 1, "minute": 37}
